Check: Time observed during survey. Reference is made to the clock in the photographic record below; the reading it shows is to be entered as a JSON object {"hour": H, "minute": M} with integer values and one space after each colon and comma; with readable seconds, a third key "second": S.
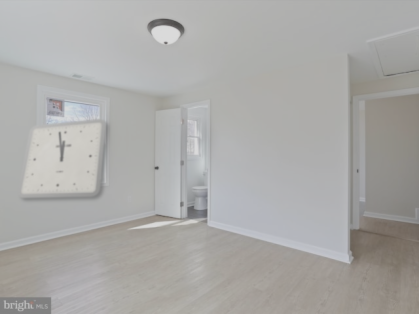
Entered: {"hour": 11, "minute": 58}
